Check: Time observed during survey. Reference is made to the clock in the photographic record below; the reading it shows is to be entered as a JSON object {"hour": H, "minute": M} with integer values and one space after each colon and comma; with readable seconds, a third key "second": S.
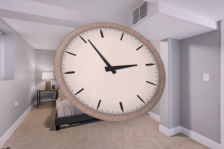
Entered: {"hour": 2, "minute": 56}
